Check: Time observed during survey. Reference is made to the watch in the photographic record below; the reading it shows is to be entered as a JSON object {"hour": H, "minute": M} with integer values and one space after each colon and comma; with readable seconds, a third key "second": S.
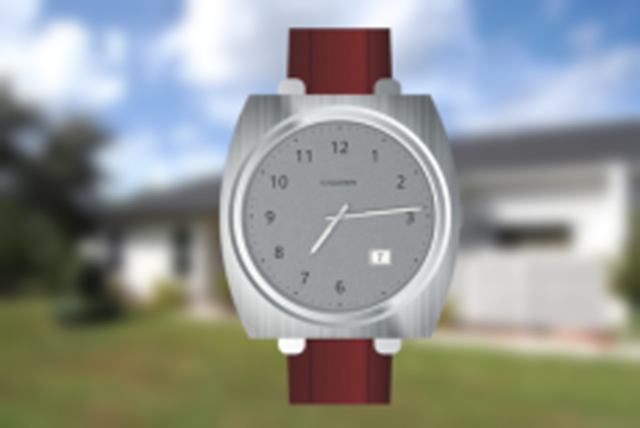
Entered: {"hour": 7, "minute": 14}
